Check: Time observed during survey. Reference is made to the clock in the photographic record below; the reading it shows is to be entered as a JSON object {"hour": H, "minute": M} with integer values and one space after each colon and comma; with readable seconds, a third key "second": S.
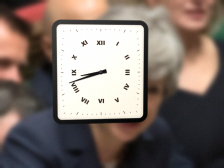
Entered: {"hour": 8, "minute": 42}
